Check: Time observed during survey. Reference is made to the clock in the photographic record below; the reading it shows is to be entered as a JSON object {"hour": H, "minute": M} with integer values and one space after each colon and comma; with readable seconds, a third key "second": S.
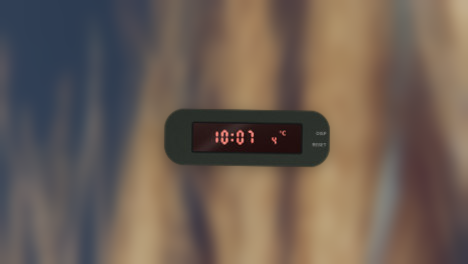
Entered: {"hour": 10, "minute": 7}
